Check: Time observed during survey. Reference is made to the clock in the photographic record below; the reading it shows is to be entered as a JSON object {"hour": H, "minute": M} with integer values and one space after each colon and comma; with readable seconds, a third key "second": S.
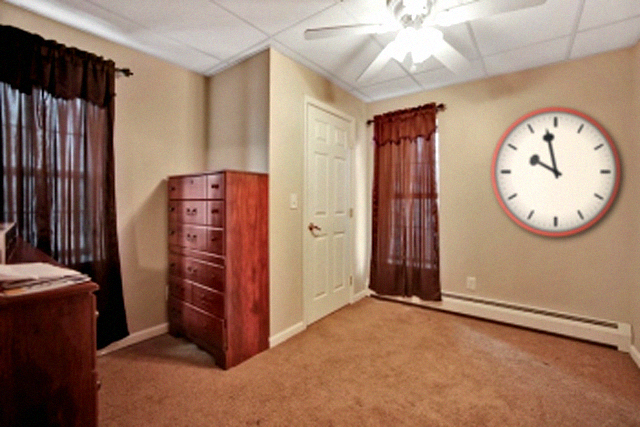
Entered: {"hour": 9, "minute": 58}
